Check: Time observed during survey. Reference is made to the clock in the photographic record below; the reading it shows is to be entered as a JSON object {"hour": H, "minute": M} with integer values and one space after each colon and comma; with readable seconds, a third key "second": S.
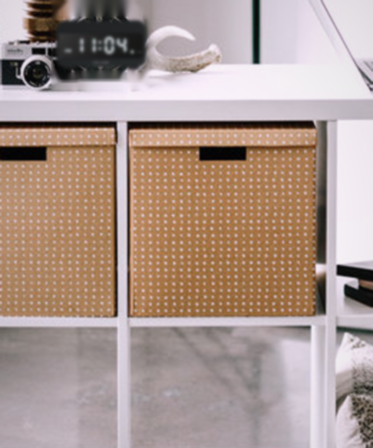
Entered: {"hour": 11, "minute": 4}
